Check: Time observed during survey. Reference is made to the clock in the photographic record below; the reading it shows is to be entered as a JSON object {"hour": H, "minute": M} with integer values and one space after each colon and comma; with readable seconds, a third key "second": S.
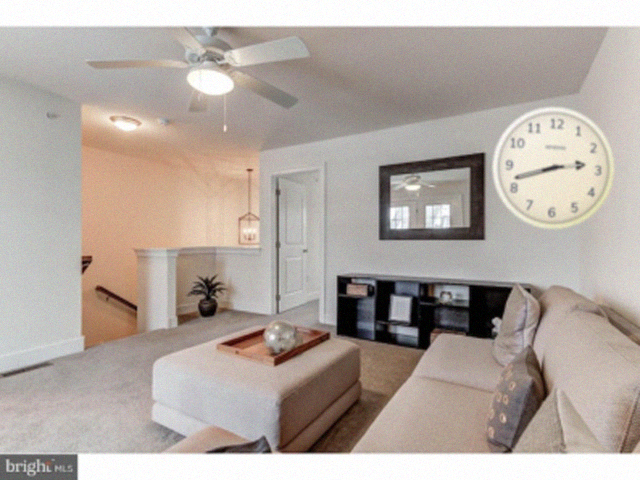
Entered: {"hour": 2, "minute": 42}
